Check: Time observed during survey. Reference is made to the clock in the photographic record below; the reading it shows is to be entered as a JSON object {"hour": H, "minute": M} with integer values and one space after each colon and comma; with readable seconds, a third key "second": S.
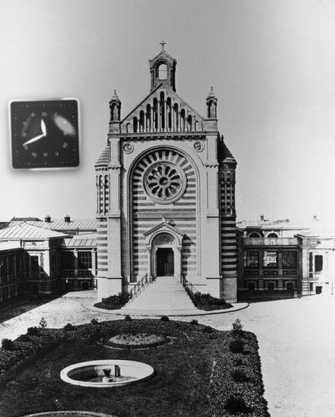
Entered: {"hour": 11, "minute": 41}
